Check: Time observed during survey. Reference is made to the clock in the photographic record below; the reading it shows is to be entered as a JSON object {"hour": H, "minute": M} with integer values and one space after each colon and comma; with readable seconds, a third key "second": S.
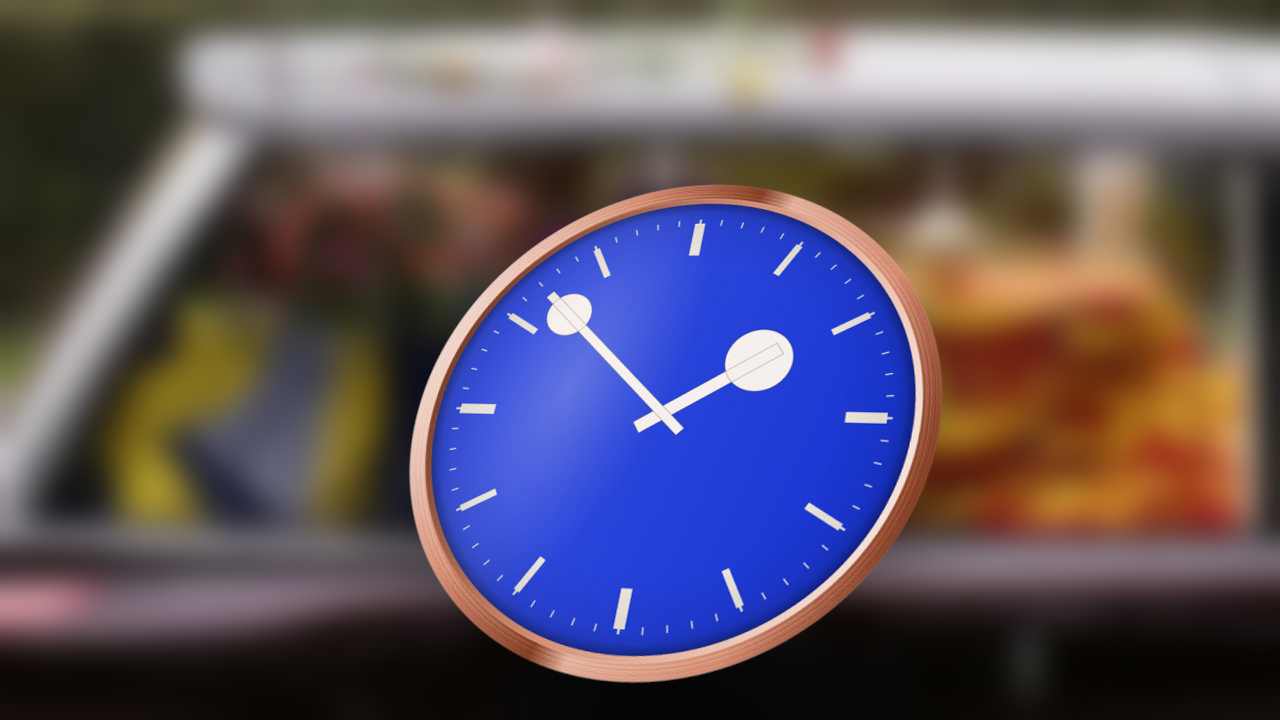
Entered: {"hour": 1, "minute": 52}
